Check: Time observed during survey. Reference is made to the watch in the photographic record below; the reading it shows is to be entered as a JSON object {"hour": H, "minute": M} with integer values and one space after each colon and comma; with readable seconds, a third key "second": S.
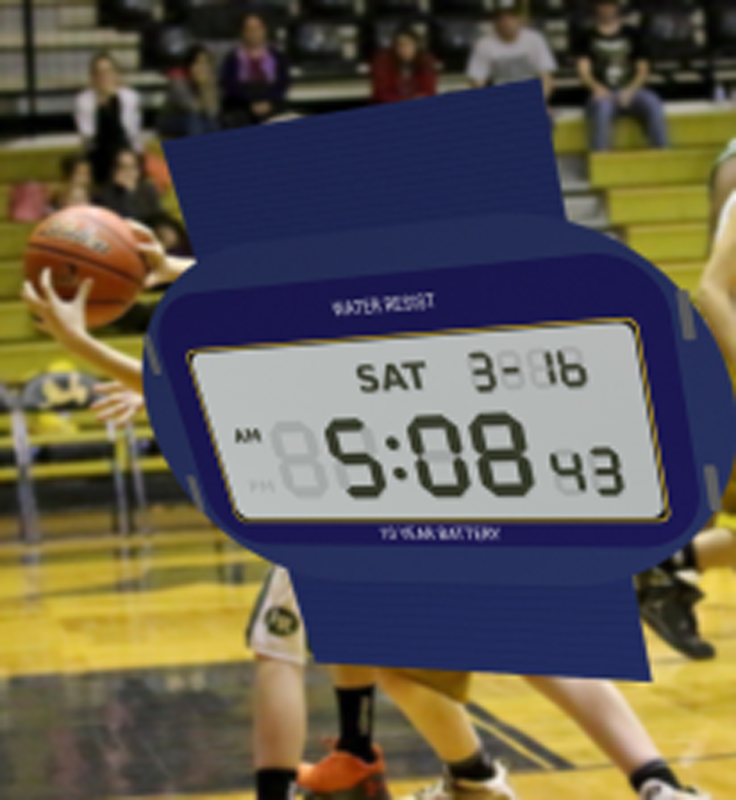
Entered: {"hour": 5, "minute": 8, "second": 43}
